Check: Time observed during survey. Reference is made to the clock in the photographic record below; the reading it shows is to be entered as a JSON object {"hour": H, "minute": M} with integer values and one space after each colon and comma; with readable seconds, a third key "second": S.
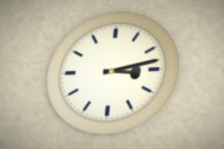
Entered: {"hour": 3, "minute": 13}
